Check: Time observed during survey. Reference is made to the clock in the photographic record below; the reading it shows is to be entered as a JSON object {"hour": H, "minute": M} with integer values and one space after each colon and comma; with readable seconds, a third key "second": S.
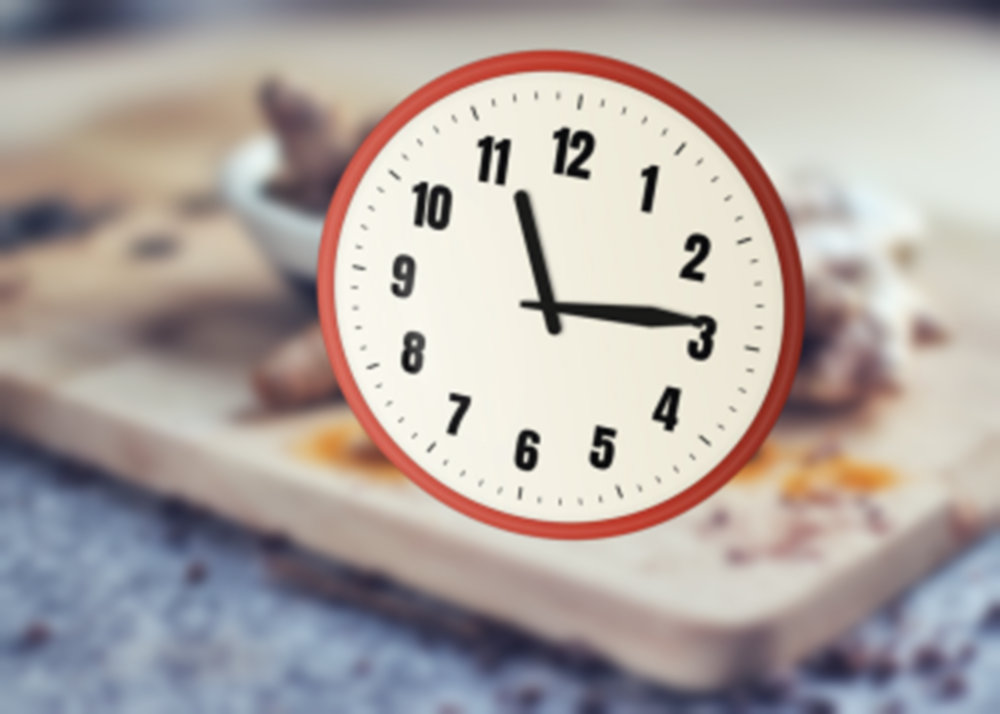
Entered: {"hour": 11, "minute": 14}
